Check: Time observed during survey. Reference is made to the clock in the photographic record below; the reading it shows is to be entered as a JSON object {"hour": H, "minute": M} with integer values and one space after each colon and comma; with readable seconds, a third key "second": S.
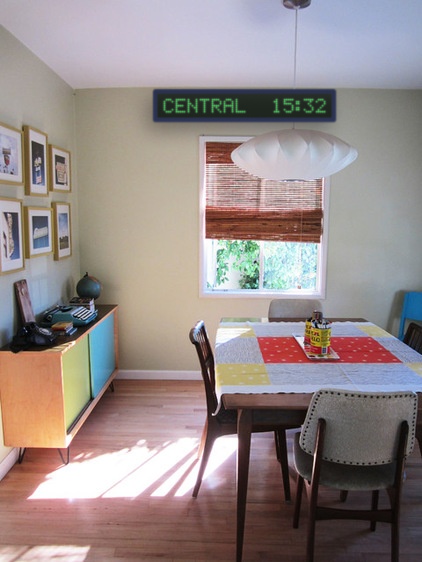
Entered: {"hour": 15, "minute": 32}
